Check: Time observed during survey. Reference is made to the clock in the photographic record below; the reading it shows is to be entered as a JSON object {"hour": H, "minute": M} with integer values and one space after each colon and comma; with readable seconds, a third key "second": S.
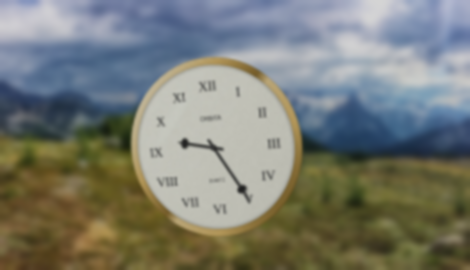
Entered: {"hour": 9, "minute": 25}
